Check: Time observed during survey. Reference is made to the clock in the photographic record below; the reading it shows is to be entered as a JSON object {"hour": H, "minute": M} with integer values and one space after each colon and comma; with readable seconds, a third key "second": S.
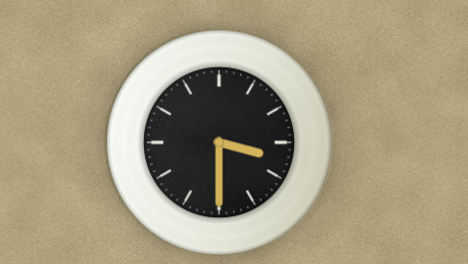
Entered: {"hour": 3, "minute": 30}
